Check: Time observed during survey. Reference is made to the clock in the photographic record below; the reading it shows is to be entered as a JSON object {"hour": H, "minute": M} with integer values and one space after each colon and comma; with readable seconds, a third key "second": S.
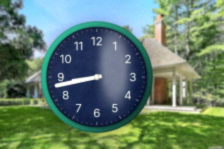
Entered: {"hour": 8, "minute": 43}
